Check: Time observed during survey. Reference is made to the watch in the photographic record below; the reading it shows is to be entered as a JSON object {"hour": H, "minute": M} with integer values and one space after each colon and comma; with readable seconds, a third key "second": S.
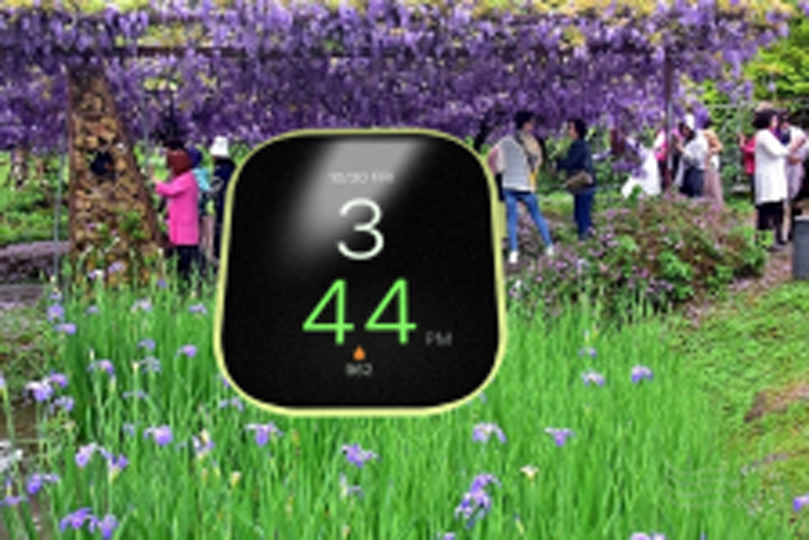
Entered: {"hour": 3, "minute": 44}
